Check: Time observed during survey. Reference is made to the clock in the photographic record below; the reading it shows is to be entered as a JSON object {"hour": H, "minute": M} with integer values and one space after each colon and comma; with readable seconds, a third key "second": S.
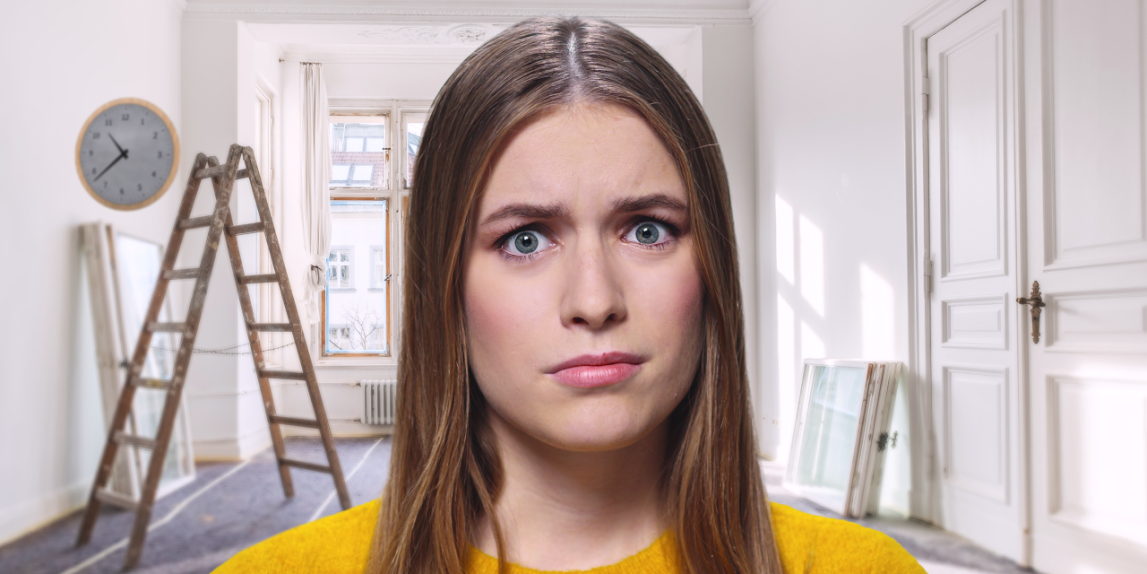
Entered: {"hour": 10, "minute": 38}
